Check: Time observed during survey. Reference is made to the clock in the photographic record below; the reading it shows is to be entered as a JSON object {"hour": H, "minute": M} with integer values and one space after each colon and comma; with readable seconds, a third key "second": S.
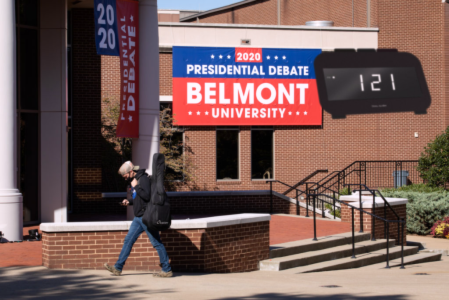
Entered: {"hour": 1, "minute": 21}
